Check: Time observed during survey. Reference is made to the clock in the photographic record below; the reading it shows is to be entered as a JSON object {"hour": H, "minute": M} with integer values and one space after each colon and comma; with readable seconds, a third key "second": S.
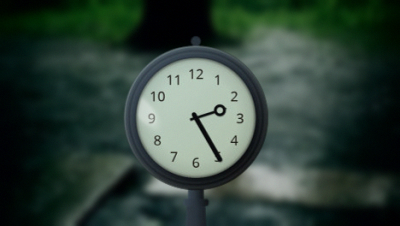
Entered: {"hour": 2, "minute": 25}
